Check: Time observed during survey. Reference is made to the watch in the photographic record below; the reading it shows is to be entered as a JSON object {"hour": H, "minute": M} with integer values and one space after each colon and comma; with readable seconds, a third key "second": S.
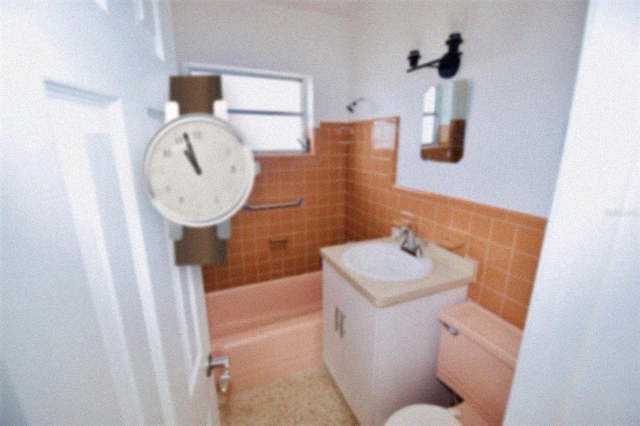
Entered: {"hour": 10, "minute": 57}
